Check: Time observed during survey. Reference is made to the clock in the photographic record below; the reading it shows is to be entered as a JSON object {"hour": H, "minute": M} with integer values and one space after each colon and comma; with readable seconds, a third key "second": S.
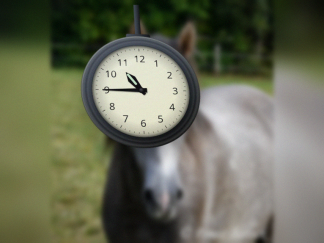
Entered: {"hour": 10, "minute": 45}
